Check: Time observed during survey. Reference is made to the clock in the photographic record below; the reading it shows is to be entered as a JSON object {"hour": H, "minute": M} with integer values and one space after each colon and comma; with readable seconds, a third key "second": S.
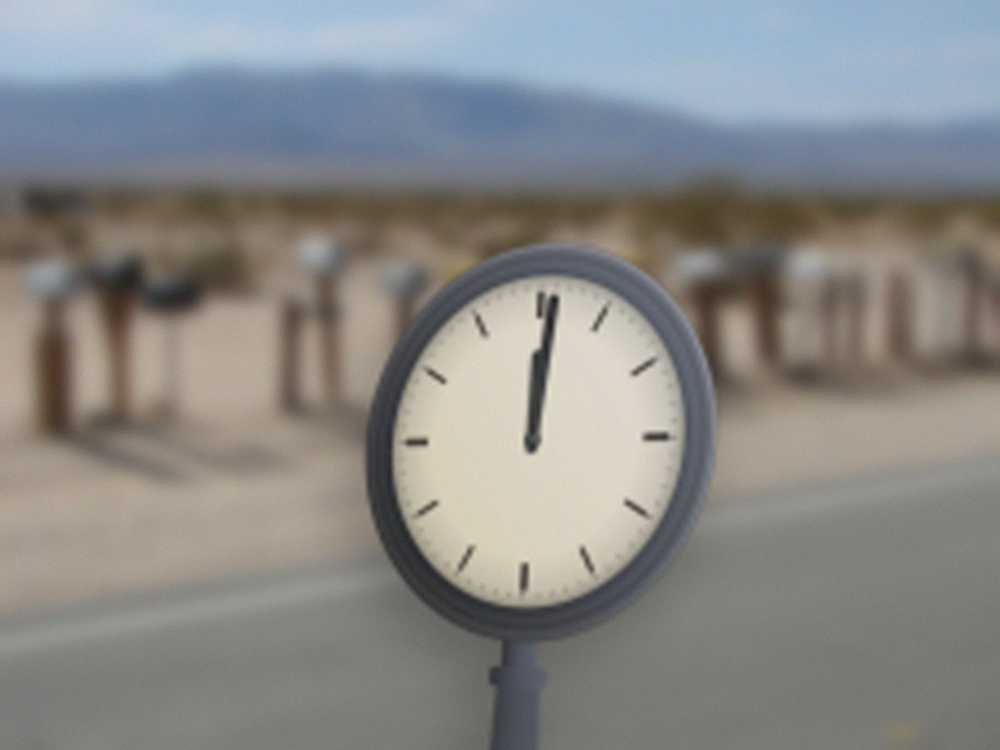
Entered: {"hour": 12, "minute": 1}
